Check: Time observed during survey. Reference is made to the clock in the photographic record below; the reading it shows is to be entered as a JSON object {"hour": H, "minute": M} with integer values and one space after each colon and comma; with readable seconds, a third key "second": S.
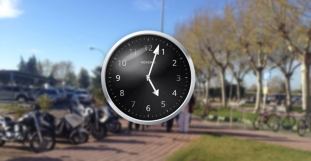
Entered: {"hour": 5, "minute": 3}
